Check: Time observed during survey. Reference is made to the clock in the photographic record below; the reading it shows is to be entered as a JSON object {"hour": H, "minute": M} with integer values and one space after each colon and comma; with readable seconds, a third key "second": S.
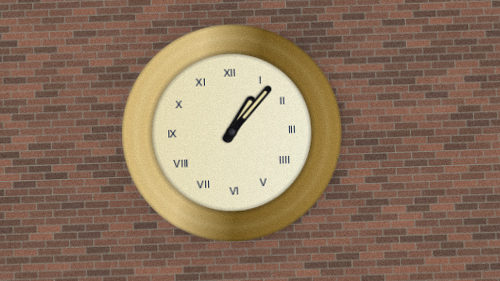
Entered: {"hour": 1, "minute": 7}
